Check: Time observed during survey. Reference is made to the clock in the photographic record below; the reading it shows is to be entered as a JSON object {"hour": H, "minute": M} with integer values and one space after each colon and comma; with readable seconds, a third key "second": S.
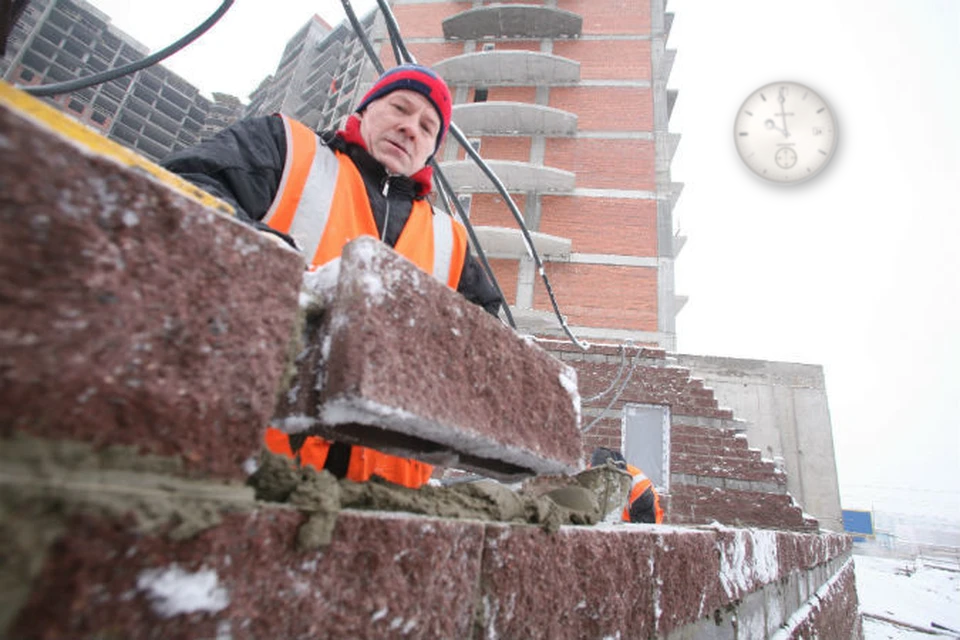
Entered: {"hour": 9, "minute": 59}
